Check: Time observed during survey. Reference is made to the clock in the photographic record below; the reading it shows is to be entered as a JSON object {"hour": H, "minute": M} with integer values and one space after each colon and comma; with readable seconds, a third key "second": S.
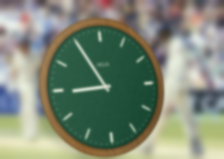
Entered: {"hour": 8, "minute": 55}
